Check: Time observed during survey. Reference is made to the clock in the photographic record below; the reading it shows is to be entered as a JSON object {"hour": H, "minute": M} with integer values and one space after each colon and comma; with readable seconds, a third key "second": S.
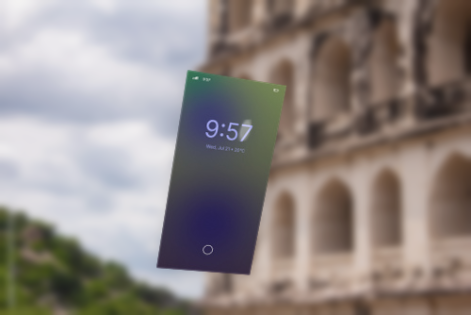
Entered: {"hour": 9, "minute": 57}
